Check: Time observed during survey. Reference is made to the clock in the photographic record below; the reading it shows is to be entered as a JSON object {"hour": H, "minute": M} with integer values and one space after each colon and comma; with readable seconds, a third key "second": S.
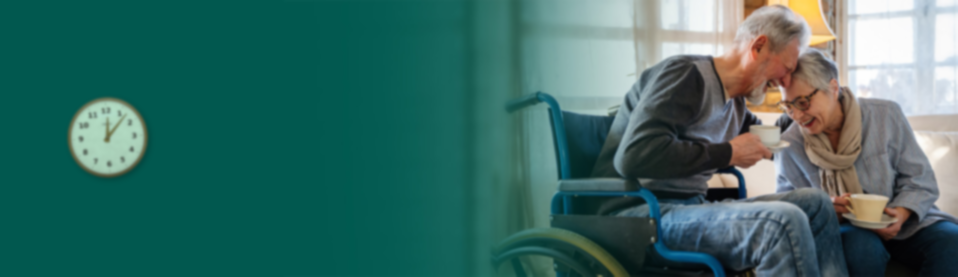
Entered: {"hour": 12, "minute": 7}
